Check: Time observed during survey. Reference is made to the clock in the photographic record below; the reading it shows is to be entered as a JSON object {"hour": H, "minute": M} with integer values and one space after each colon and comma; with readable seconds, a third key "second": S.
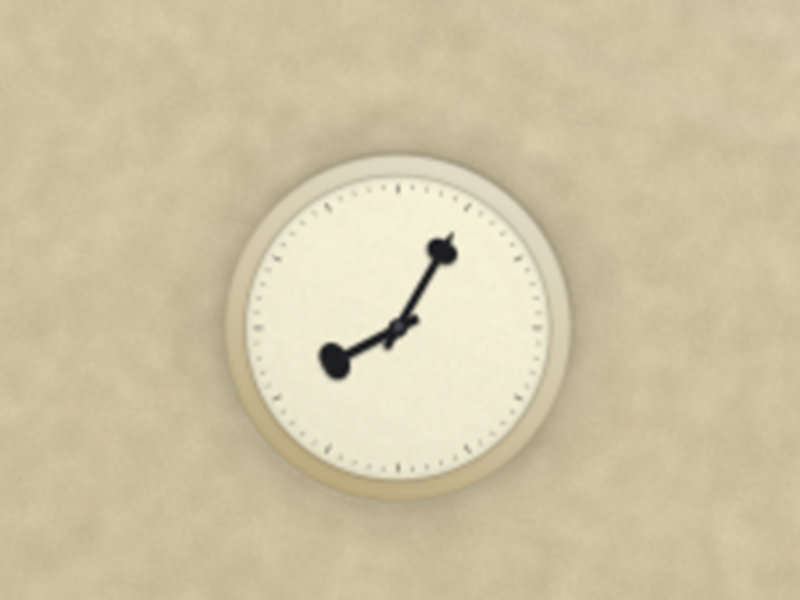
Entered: {"hour": 8, "minute": 5}
